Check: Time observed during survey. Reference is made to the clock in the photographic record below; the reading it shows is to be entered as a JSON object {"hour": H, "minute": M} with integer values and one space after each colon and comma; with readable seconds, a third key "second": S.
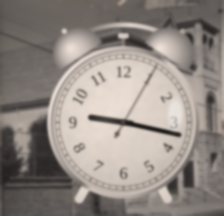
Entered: {"hour": 9, "minute": 17, "second": 5}
